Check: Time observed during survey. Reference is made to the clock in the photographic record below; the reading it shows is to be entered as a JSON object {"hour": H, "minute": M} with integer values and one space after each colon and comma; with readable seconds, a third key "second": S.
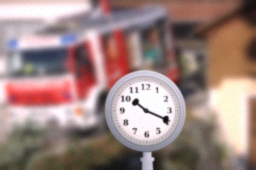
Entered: {"hour": 10, "minute": 19}
